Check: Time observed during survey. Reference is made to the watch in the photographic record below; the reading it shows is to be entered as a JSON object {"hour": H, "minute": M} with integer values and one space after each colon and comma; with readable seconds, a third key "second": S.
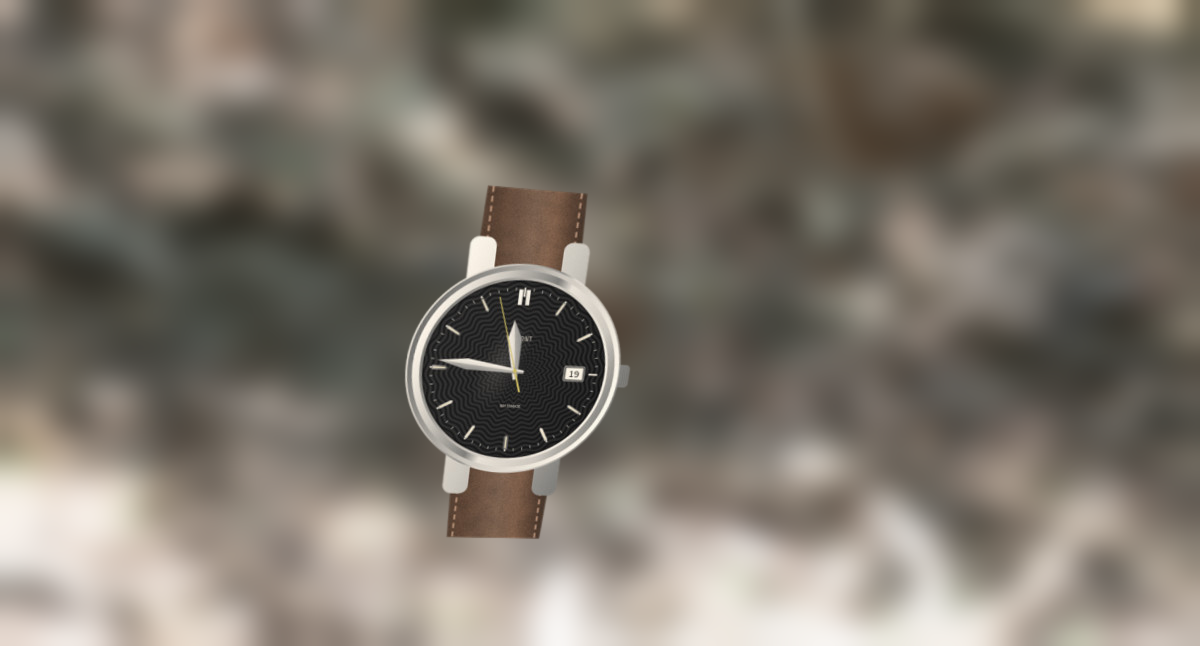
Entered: {"hour": 11, "minute": 45, "second": 57}
